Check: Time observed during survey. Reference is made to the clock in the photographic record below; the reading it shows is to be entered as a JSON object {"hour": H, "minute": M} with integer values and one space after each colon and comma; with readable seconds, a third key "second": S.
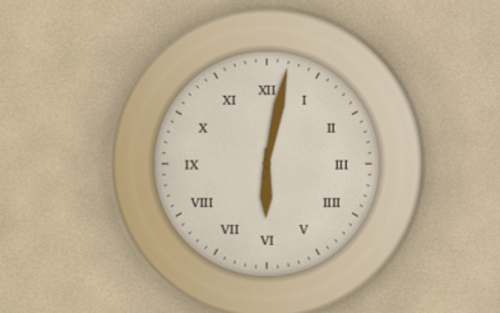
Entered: {"hour": 6, "minute": 2}
